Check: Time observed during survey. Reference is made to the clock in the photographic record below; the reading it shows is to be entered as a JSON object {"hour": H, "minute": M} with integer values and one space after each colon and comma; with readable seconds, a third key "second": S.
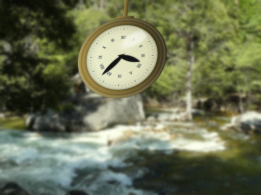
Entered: {"hour": 3, "minute": 37}
